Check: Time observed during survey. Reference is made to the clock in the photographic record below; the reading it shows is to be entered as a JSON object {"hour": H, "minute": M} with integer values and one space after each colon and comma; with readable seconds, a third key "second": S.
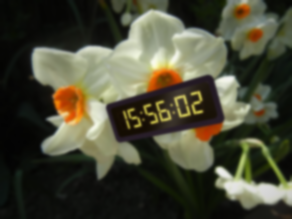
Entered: {"hour": 15, "minute": 56, "second": 2}
